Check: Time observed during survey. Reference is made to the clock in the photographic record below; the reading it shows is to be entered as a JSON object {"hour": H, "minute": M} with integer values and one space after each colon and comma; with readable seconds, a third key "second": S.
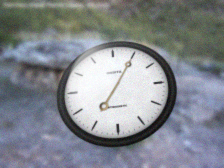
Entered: {"hour": 7, "minute": 5}
